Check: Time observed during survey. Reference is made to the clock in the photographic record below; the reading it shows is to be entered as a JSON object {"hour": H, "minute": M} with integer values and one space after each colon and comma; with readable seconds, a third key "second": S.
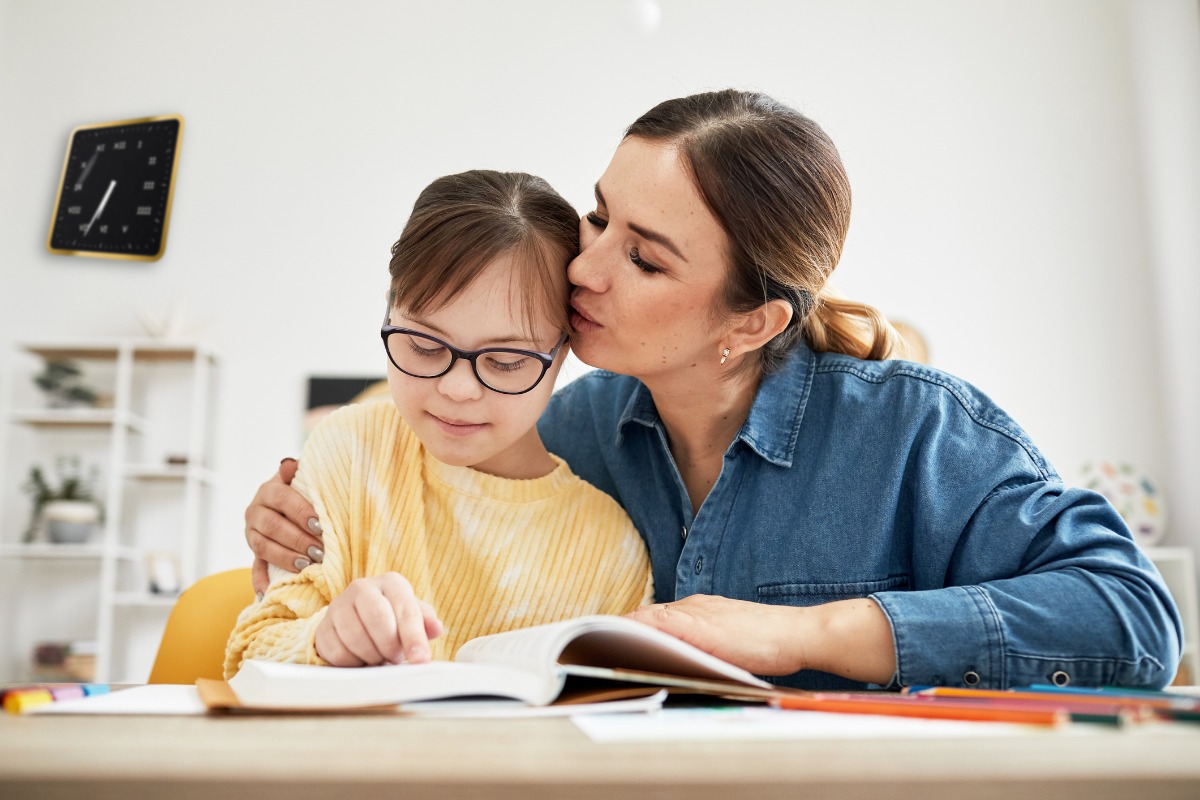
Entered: {"hour": 6, "minute": 34}
